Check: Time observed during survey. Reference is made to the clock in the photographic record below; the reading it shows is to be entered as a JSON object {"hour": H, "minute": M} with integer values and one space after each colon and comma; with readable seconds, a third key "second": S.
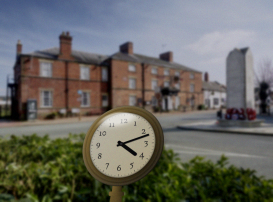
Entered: {"hour": 4, "minute": 12}
